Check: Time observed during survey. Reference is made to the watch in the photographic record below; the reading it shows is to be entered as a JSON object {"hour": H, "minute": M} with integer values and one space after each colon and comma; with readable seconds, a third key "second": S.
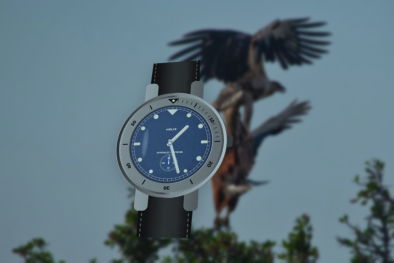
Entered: {"hour": 1, "minute": 27}
